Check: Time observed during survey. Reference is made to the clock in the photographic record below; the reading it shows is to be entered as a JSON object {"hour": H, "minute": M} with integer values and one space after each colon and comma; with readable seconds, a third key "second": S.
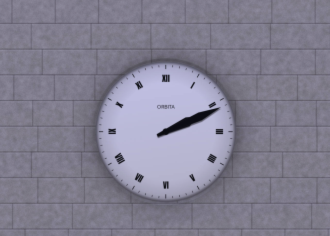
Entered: {"hour": 2, "minute": 11}
